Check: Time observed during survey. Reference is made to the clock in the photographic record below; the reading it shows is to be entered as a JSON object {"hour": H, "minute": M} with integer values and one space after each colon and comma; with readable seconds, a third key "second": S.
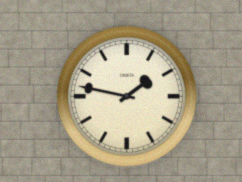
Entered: {"hour": 1, "minute": 47}
